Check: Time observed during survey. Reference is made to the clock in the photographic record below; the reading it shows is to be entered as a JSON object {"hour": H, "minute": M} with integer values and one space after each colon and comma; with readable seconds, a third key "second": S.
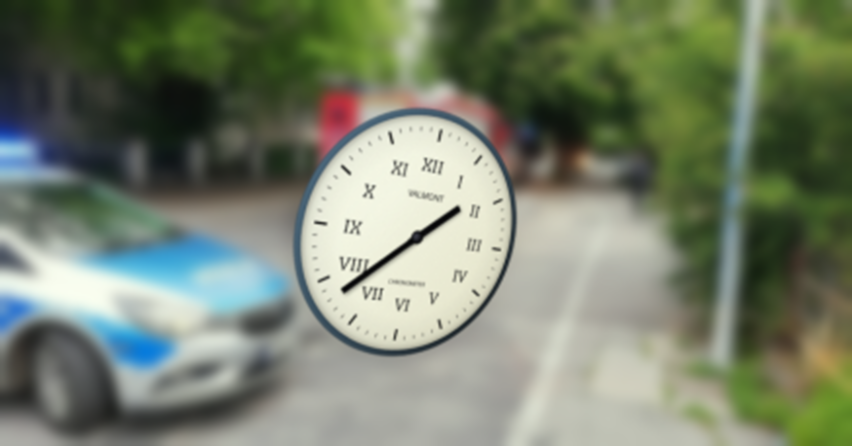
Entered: {"hour": 1, "minute": 38}
